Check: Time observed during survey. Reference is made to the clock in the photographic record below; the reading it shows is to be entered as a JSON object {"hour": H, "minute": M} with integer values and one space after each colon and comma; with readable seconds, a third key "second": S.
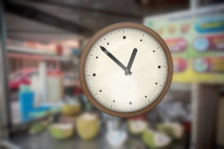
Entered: {"hour": 12, "minute": 53}
